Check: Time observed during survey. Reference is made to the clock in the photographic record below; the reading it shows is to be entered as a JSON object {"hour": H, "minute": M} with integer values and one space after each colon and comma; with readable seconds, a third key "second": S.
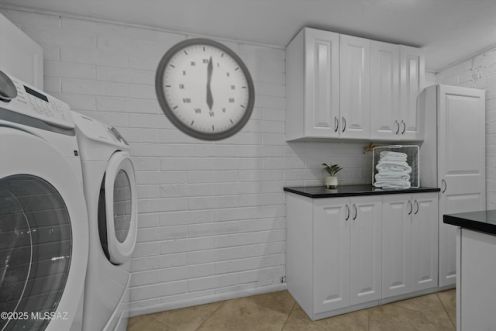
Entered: {"hour": 6, "minute": 2}
